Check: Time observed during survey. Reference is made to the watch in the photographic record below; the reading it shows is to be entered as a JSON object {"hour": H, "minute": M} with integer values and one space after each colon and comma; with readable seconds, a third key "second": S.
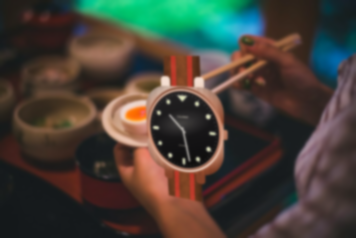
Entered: {"hour": 10, "minute": 28}
